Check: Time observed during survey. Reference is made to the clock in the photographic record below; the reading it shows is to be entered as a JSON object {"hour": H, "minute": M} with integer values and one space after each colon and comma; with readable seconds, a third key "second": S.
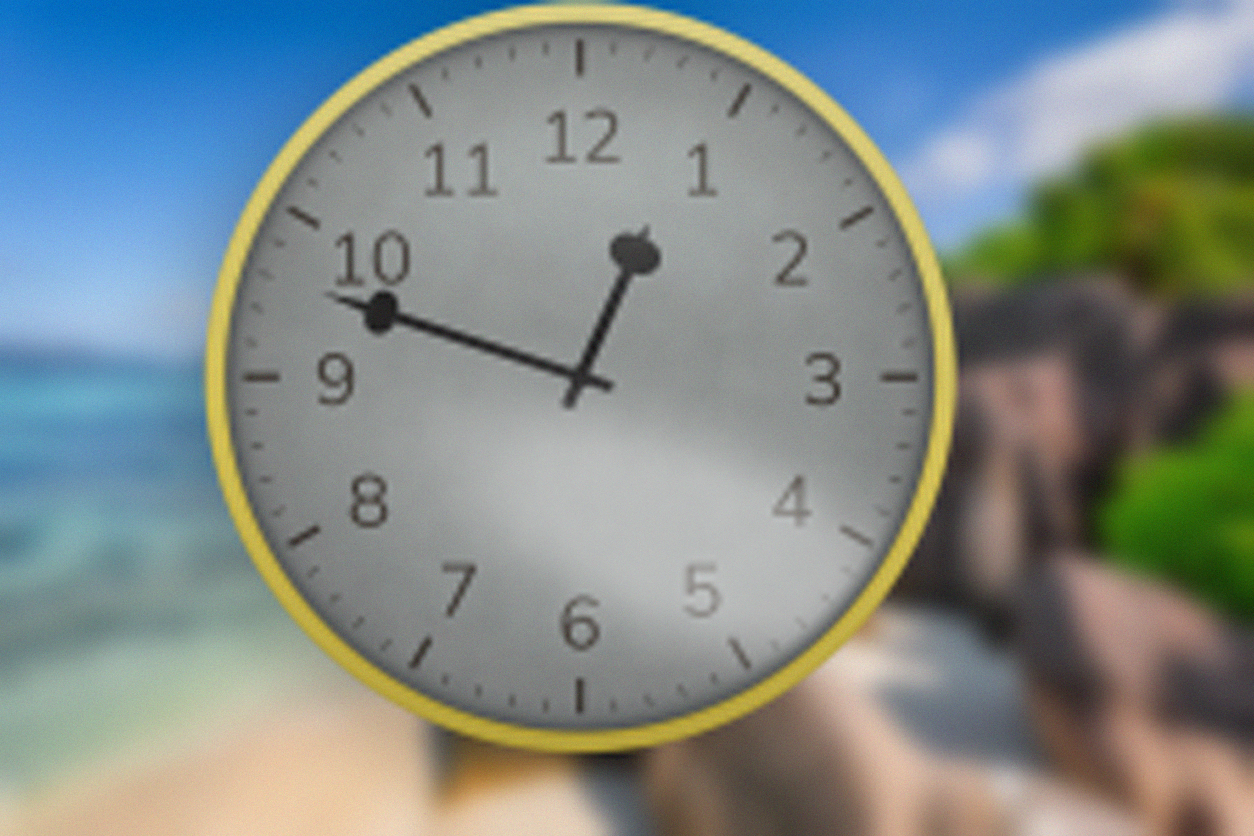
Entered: {"hour": 12, "minute": 48}
